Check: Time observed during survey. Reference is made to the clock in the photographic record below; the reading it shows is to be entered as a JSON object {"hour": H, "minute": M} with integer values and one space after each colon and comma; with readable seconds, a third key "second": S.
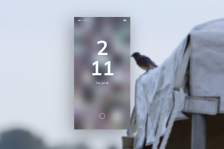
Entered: {"hour": 2, "minute": 11}
